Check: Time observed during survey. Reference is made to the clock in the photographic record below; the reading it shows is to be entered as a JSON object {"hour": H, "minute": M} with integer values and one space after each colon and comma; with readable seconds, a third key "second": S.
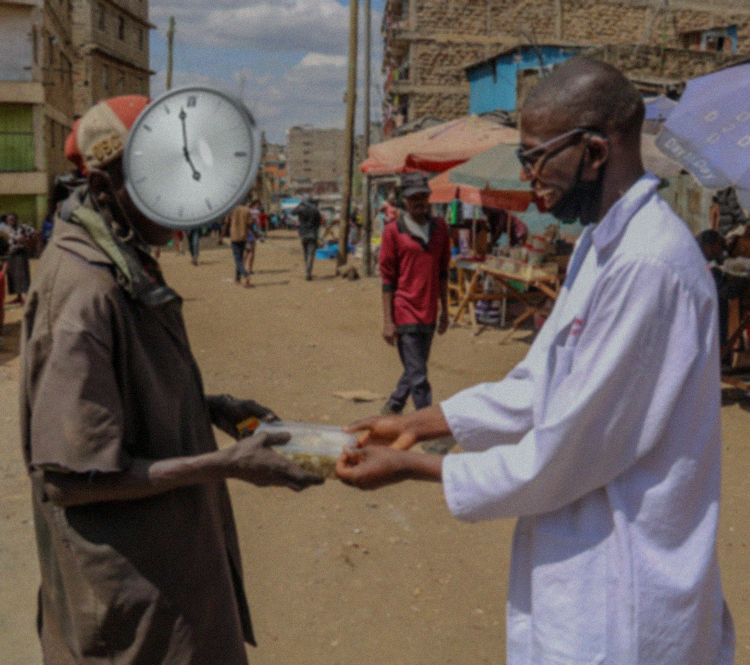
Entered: {"hour": 4, "minute": 58}
